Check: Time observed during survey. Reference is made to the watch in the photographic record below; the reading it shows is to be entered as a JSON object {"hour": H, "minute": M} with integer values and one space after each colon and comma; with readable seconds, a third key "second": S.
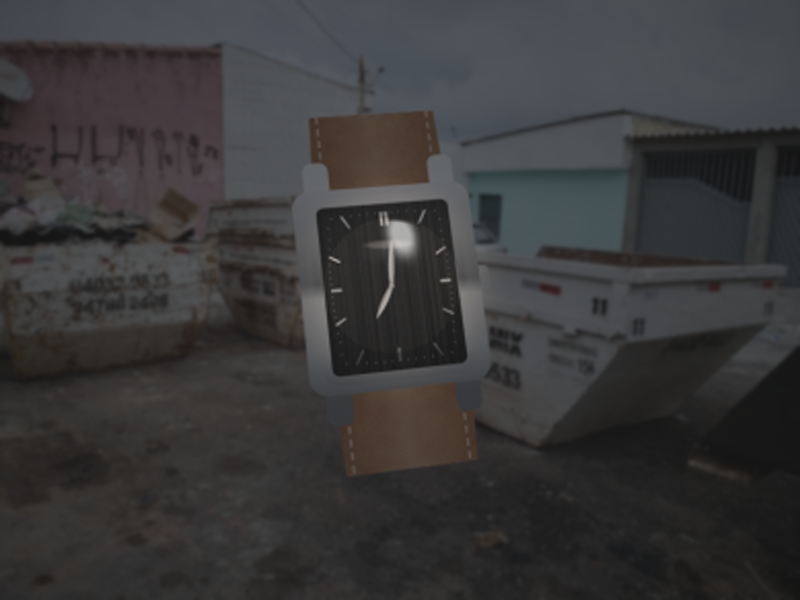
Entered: {"hour": 7, "minute": 1}
